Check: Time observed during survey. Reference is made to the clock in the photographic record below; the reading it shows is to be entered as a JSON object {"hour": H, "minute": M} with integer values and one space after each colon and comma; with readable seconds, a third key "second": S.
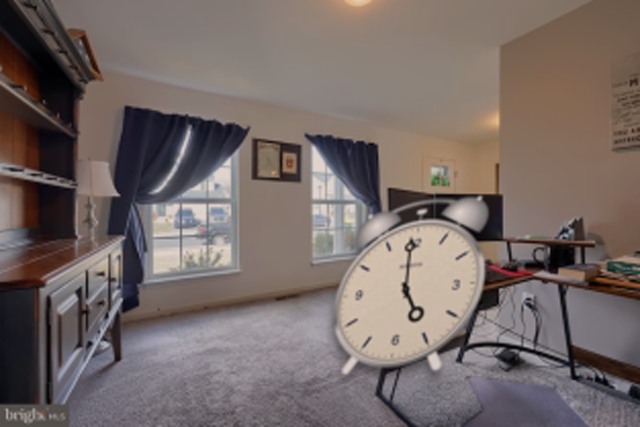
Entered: {"hour": 4, "minute": 59}
